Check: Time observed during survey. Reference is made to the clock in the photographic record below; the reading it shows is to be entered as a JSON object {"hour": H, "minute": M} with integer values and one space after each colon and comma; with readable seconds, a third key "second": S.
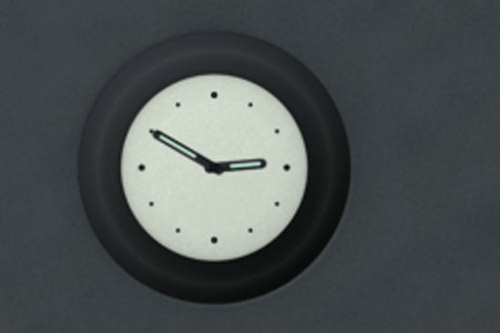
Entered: {"hour": 2, "minute": 50}
